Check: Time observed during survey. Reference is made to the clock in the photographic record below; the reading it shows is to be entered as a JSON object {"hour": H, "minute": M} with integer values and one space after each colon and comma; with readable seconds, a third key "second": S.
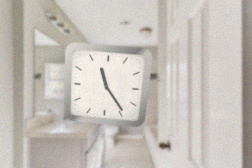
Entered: {"hour": 11, "minute": 24}
